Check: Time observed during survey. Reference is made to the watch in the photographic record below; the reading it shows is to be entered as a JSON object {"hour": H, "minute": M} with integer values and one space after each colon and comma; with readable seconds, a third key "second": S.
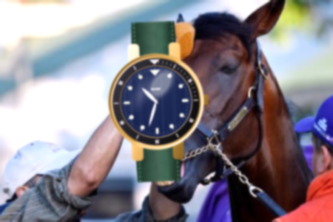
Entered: {"hour": 10, "minute": 33}
